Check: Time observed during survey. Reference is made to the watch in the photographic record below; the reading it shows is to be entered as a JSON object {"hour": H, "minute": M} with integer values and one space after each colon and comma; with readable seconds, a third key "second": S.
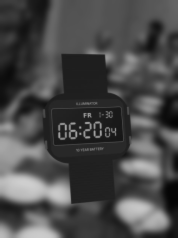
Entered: {"hour": 6, "minute": 20, "second": 4}
